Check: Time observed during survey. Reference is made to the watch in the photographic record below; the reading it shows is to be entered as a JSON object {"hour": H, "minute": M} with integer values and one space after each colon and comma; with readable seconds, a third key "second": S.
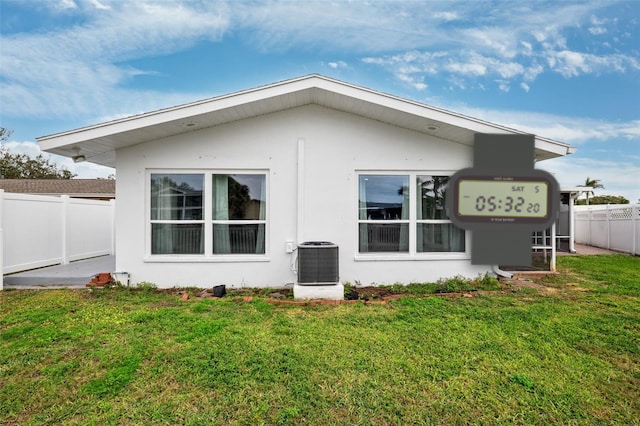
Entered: {"hour": 5, "minute": 32, "second": 20}
